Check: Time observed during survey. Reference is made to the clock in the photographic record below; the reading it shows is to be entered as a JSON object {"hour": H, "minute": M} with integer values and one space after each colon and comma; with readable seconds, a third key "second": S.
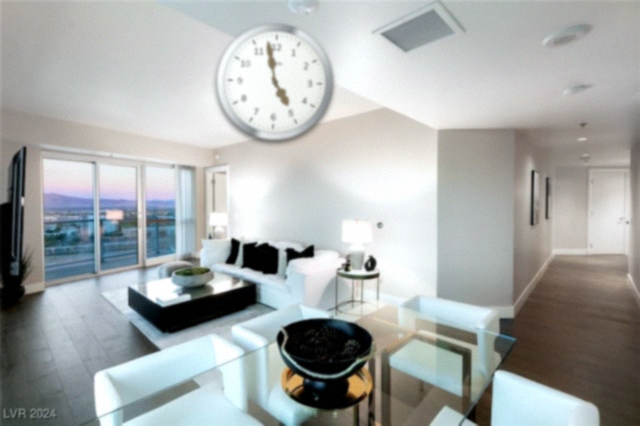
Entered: {"hour": 4, "minute": 58}
